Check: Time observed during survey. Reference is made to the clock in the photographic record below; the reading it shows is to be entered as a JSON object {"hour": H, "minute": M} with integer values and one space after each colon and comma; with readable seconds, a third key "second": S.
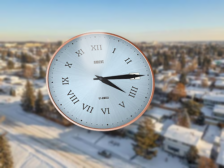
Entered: {"hour": 4, "minute": 15}
